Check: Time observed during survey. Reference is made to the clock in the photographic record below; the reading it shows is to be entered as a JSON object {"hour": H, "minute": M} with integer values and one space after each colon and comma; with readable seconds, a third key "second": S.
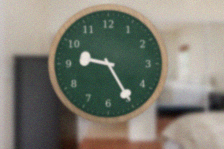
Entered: {"hour": 9, "minute": 25}
